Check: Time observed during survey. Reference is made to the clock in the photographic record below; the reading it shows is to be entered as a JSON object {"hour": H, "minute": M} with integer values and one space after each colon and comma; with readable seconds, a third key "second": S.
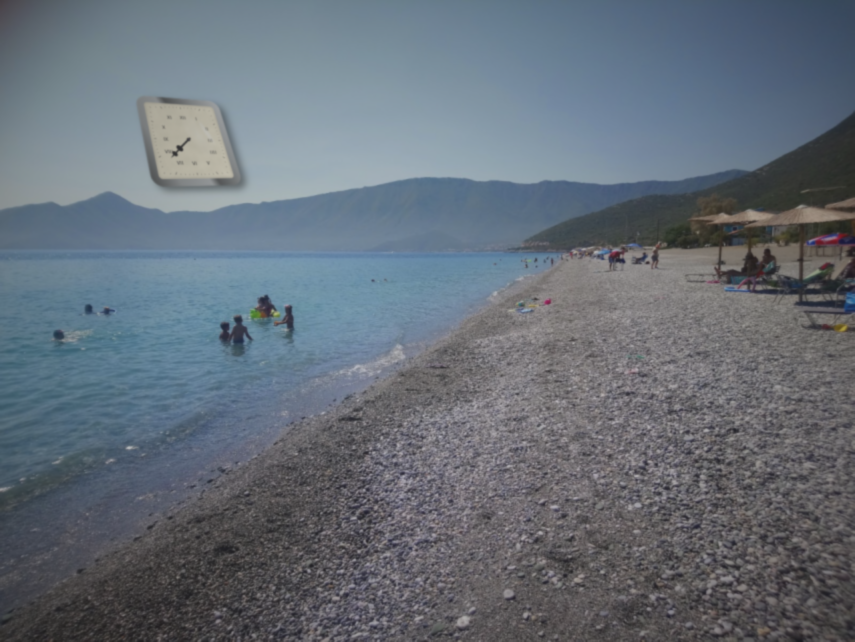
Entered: {"hour": 7, "minute": 38}
